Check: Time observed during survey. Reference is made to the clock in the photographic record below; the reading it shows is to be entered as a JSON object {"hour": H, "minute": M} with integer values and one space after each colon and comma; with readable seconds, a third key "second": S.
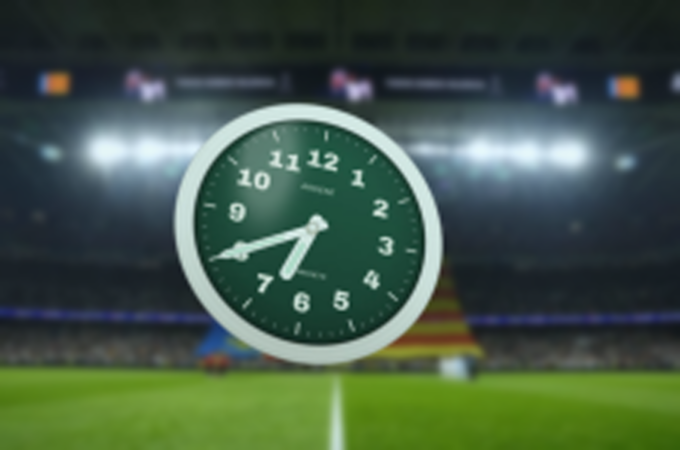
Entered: {"hour": 6, "minute": 40}
